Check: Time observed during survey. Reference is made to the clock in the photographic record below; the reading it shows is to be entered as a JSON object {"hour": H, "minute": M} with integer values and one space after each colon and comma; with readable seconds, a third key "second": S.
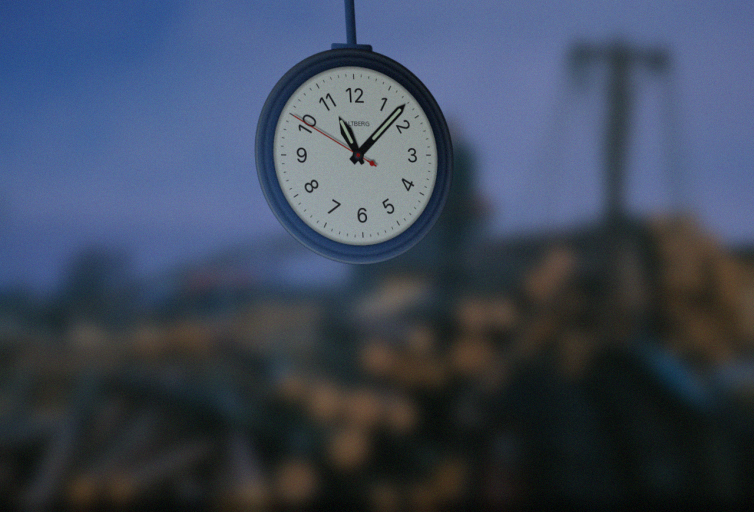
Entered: {"hour": 11, "minute": 7, "second": 50}
